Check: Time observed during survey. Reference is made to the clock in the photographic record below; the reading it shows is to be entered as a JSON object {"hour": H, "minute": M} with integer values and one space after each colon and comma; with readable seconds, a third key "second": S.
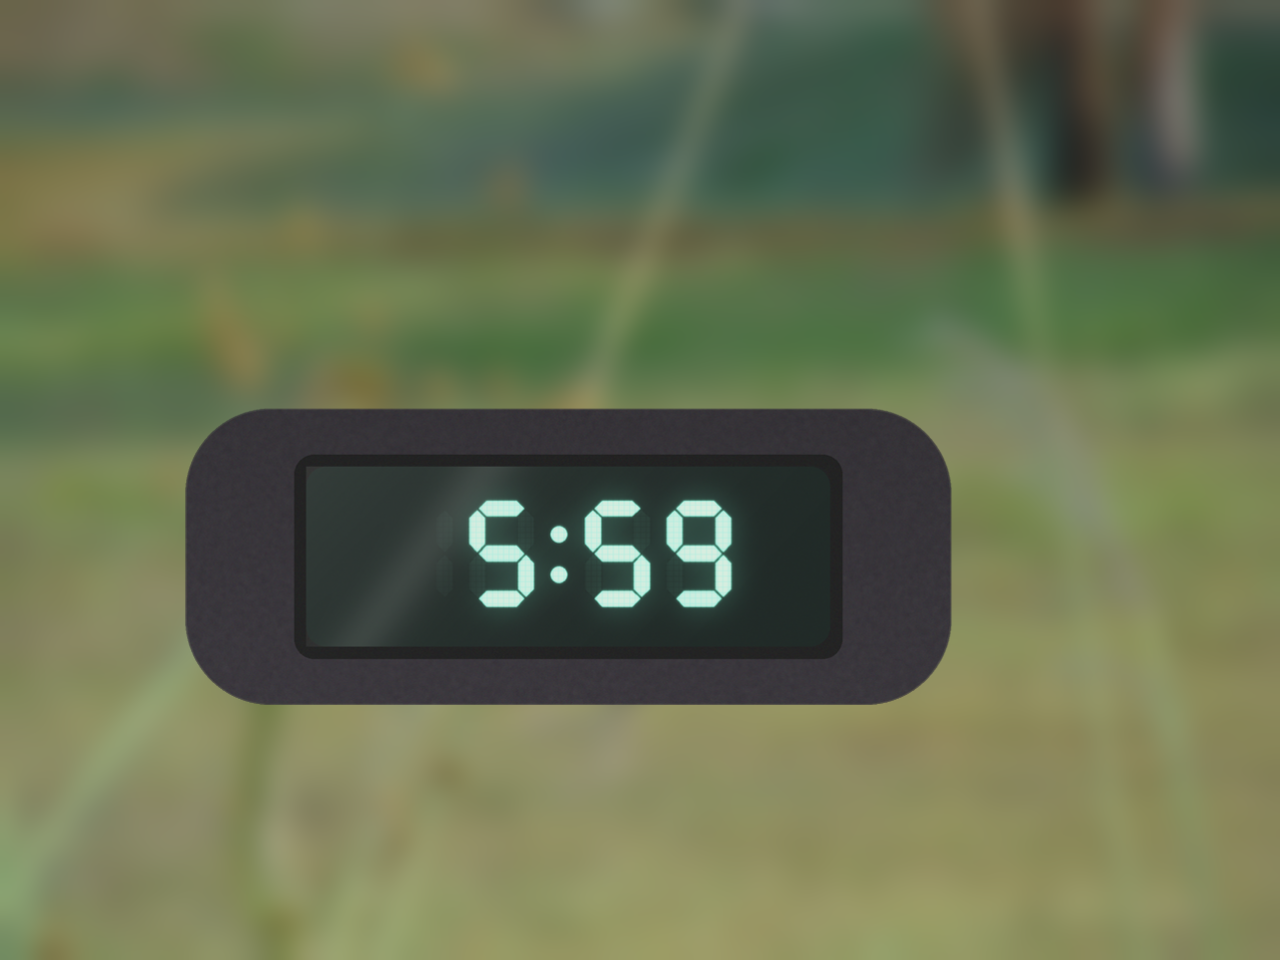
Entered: {"hour": 5, "minute": 59}
